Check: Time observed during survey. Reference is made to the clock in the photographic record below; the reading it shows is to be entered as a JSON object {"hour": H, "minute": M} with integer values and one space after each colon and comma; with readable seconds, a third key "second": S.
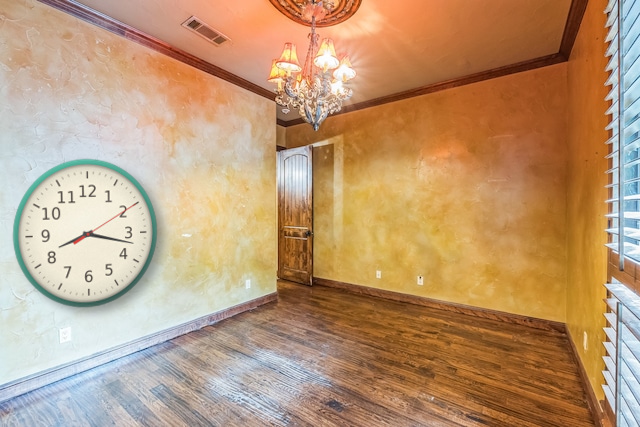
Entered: {"hour": 8, "minute": 17, "second": 10}
